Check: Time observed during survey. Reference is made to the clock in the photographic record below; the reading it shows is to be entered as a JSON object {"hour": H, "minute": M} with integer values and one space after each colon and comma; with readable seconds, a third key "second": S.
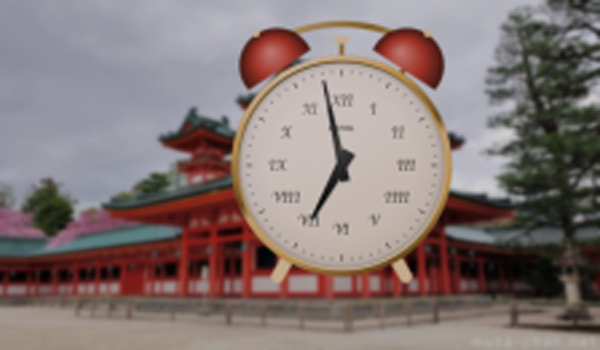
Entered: {"hour": 6, "minute": 58}
